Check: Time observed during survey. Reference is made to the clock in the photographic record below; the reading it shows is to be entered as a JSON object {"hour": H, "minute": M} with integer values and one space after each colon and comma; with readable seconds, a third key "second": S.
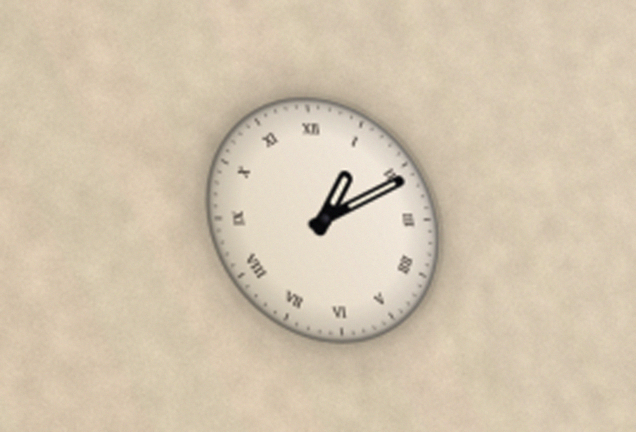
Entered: {"hour": 1, "minute": 11}
